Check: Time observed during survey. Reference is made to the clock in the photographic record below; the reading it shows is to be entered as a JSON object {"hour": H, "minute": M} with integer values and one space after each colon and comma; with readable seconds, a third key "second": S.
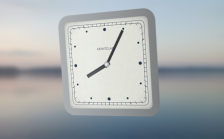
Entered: {"hour": 8, "minute": 5}
